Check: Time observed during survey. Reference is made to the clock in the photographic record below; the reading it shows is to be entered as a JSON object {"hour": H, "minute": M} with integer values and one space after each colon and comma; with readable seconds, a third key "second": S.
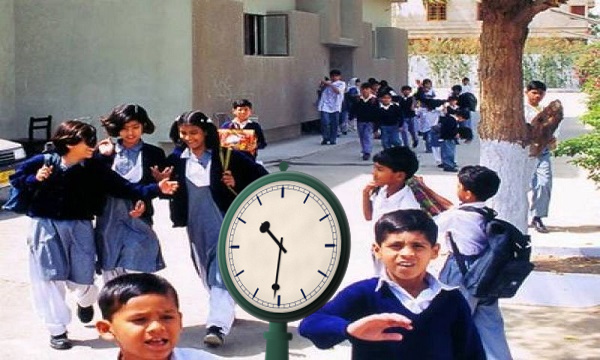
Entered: {"hour": 10, "minute": 31}
